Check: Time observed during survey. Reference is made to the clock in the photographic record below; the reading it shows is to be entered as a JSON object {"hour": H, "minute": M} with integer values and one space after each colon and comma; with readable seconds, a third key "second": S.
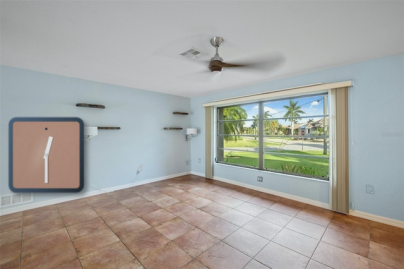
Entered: {"hour": 12, "minute": 30}
